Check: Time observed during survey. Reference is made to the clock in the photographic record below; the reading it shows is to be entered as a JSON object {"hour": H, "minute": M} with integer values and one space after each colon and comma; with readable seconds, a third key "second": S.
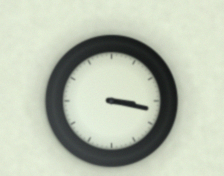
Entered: {"hour": 3, "minute": 17}
